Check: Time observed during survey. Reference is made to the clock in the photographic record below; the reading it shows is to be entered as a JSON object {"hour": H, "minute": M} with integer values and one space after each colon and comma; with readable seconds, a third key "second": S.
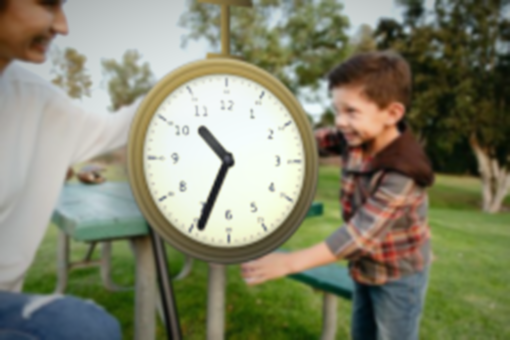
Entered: {"hour": 10, "minute": 34}
